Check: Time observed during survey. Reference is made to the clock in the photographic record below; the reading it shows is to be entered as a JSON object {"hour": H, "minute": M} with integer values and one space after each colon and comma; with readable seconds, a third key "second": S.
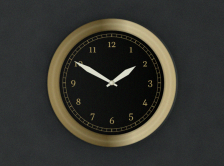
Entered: {"hour": 1, "minute": 50}
